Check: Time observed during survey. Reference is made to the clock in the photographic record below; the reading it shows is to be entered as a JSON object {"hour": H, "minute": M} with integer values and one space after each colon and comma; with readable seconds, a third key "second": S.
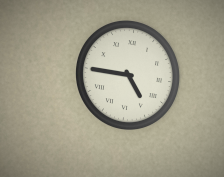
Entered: {"hour": 4, "minute": 45}
